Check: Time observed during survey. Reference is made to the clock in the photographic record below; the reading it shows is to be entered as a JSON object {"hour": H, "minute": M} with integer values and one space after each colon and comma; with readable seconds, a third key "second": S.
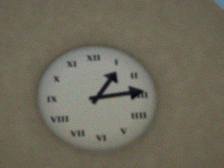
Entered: {"hour": 1, "minute": 14}
